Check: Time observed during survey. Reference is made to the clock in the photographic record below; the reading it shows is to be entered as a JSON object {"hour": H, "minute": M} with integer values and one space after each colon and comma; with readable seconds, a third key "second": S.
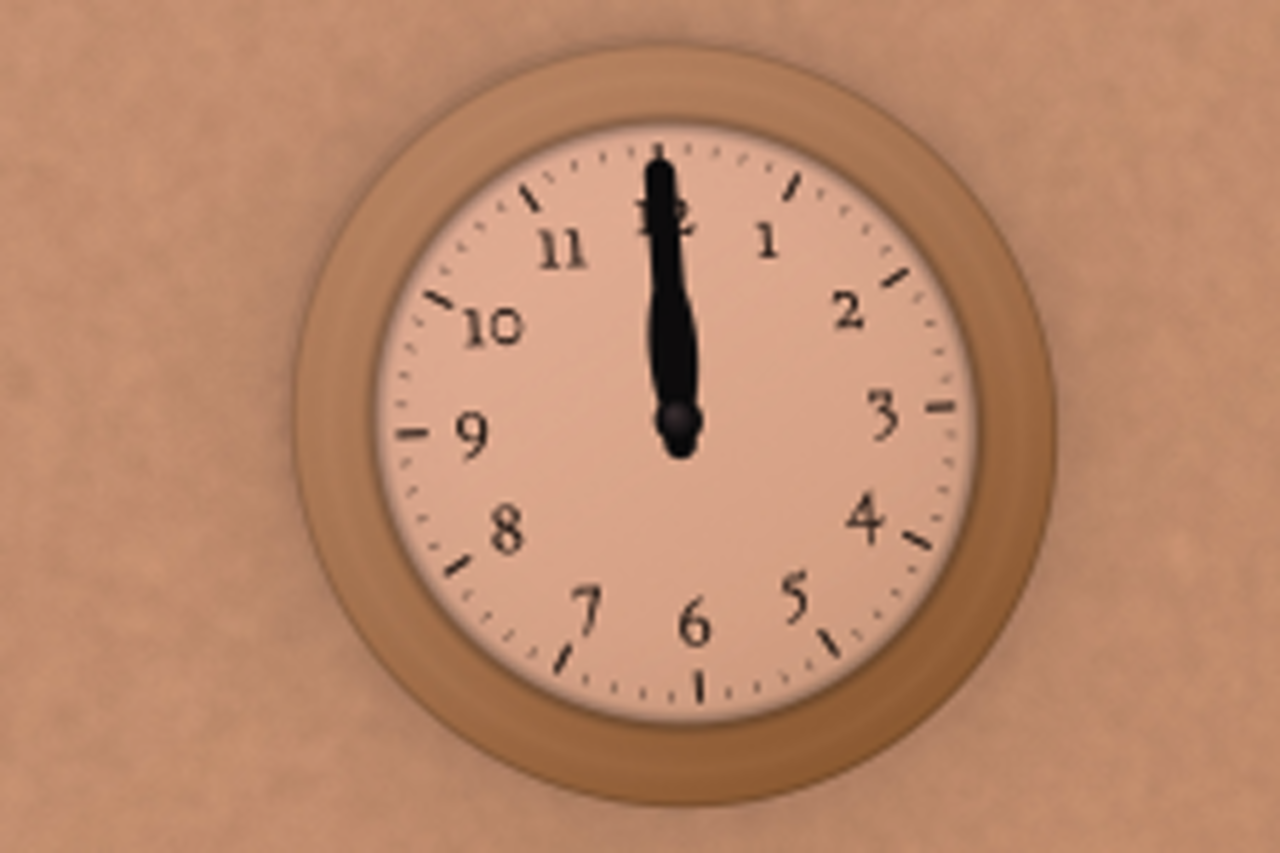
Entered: {"hour": 12, "minute": 0}
